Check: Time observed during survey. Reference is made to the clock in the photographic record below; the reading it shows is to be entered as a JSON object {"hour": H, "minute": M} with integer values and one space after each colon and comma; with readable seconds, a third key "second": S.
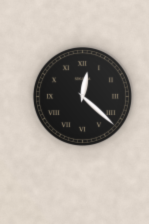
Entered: {"hour": 12, "minute": 22}
